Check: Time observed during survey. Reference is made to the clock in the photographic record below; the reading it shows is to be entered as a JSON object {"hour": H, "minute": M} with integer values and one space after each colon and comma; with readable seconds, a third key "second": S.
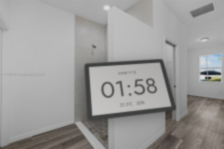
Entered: {"hour": 1, "minute": 58}
